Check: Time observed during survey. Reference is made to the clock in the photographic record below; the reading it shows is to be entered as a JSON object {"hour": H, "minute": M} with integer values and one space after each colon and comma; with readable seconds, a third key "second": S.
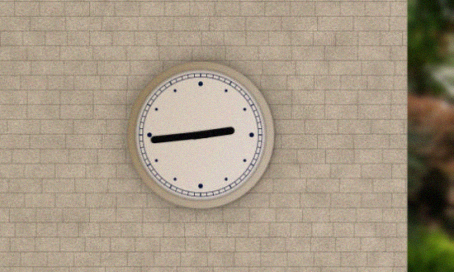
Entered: {"hour": 2, "minute": 44}
